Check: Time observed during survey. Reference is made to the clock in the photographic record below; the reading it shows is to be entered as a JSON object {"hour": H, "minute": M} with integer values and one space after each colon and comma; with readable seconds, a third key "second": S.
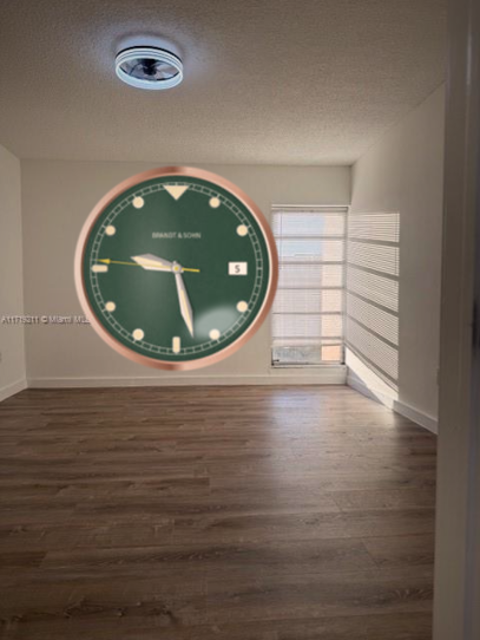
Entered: {"hour": 9, "minute": 27, "second": 46}
